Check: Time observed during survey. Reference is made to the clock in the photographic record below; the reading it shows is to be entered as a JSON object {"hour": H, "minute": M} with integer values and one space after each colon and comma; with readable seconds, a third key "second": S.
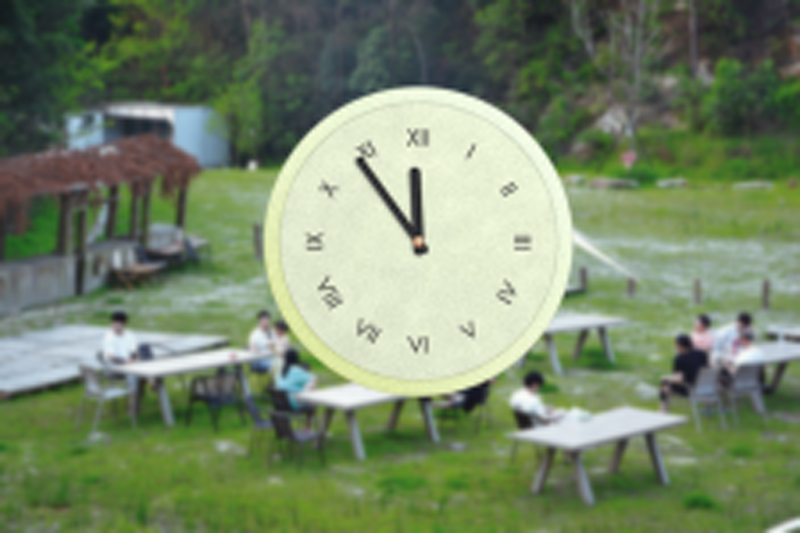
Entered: {"hour": 11, "minute": 54}
